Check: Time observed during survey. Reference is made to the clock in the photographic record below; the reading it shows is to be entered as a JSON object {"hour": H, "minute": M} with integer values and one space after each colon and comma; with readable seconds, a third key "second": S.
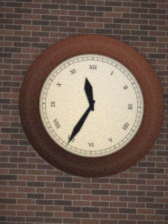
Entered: {"hour": 11, "minute": 35}
